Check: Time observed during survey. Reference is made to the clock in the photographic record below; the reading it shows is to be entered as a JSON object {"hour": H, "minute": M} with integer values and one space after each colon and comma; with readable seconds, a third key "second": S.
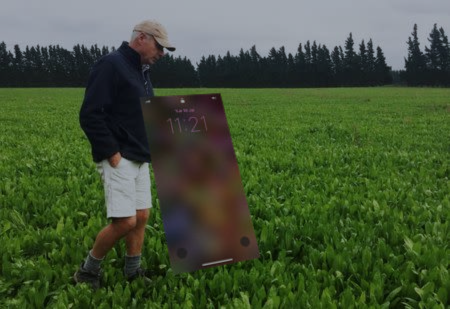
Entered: {"hour": 11, "minute": 21}
